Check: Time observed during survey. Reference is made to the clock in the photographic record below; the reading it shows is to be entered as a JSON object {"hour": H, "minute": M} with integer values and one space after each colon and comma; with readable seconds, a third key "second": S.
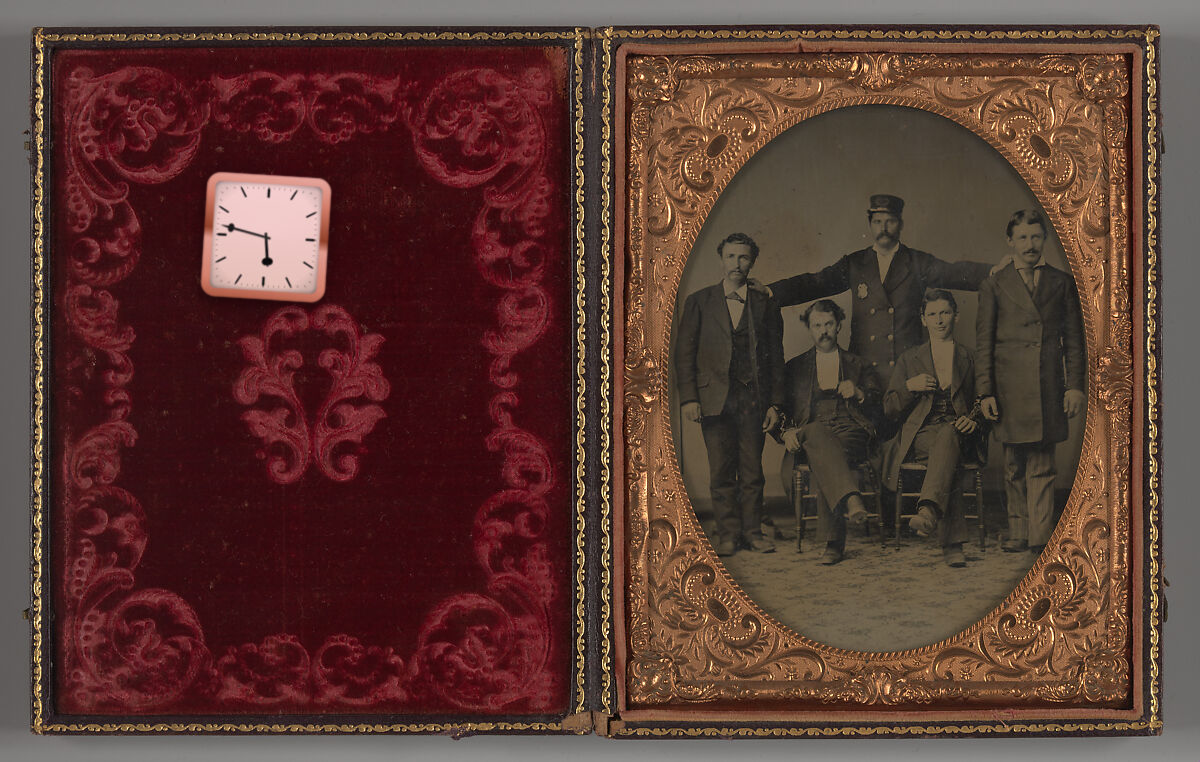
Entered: {"hour": 5, "minute": 47}
